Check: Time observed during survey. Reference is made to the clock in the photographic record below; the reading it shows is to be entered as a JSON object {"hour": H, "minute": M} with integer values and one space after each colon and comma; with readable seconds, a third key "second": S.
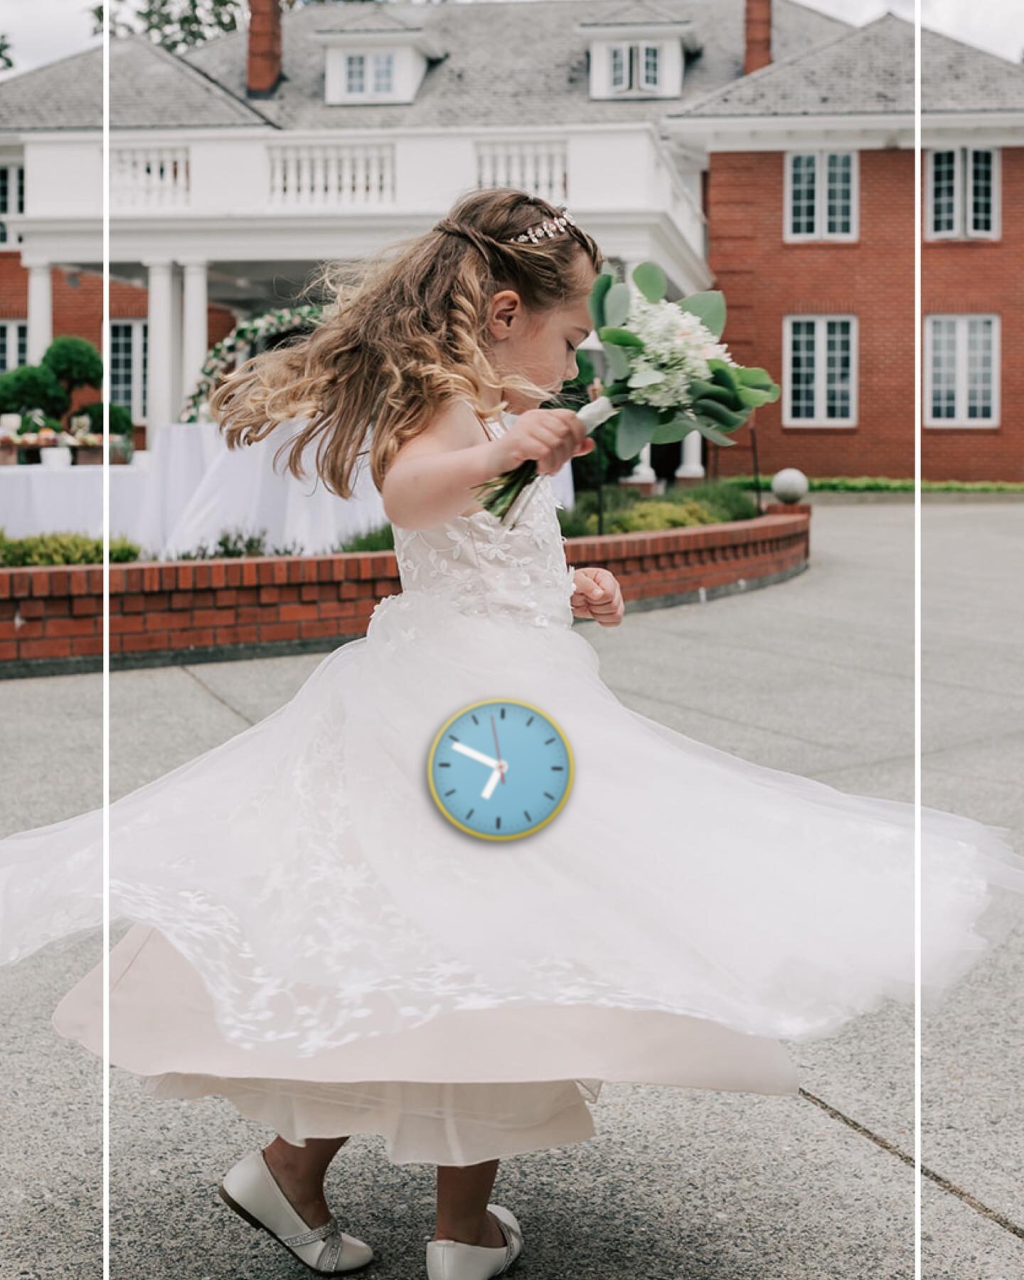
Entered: {"hour": 6, "minute": 48, "second": 58}
